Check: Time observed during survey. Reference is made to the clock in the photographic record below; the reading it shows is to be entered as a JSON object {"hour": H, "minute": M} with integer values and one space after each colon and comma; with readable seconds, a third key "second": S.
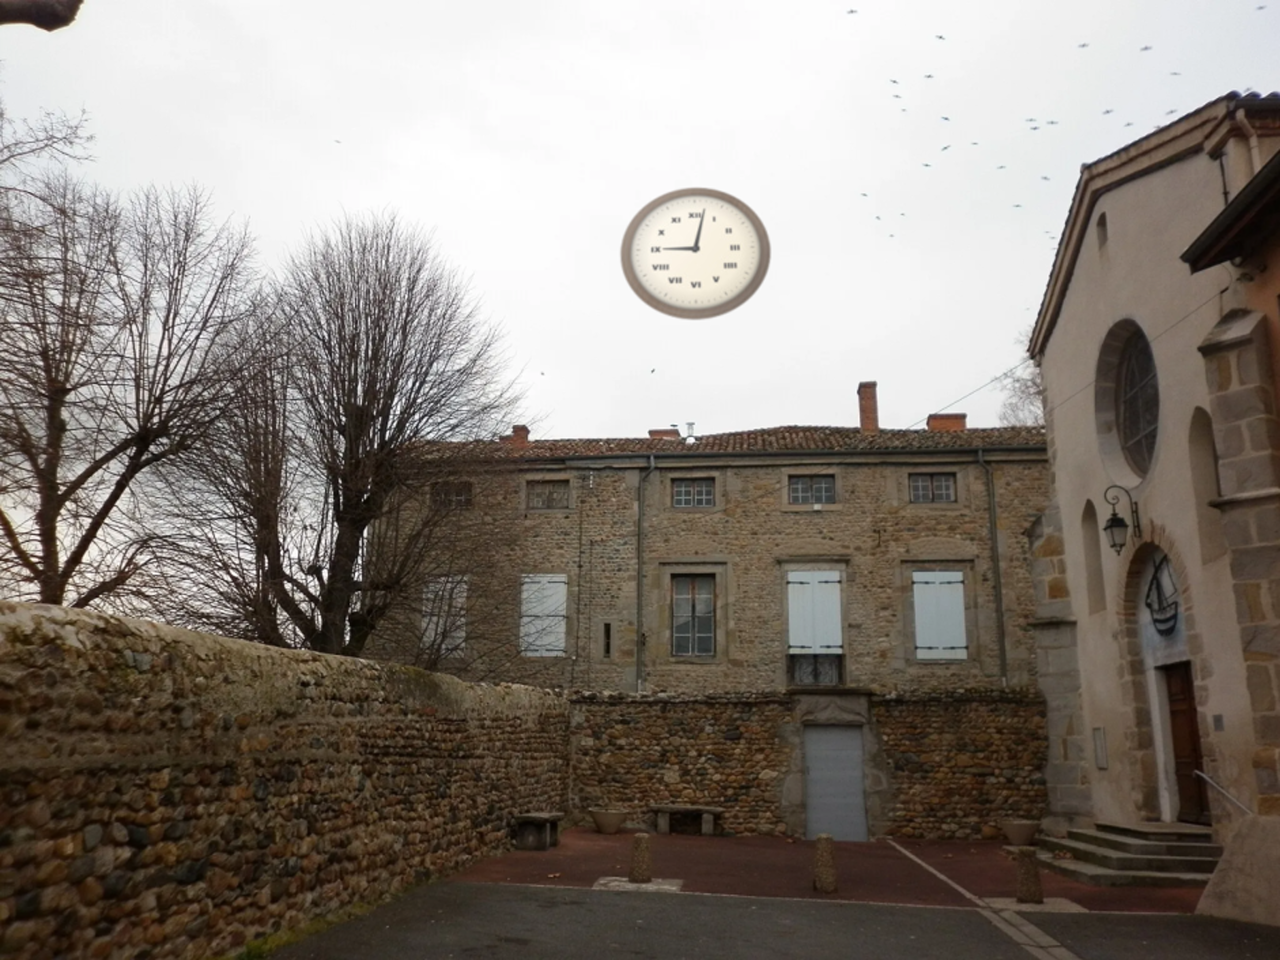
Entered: {"hour": 9, "minute": 2}
